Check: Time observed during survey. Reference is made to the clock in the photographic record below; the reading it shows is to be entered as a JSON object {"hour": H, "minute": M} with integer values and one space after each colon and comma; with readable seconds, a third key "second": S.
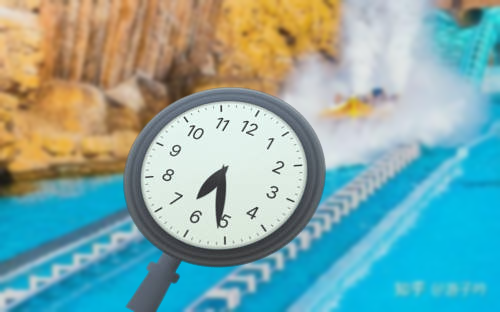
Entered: {"hour": 6, "minute": 26}
